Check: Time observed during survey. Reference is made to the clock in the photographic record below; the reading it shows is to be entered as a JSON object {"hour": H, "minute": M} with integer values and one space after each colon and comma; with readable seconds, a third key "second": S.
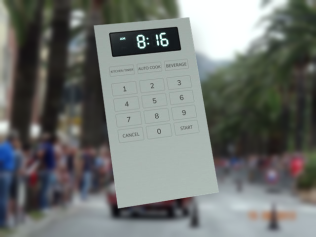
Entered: {"hour": 8, "minute": 16}
